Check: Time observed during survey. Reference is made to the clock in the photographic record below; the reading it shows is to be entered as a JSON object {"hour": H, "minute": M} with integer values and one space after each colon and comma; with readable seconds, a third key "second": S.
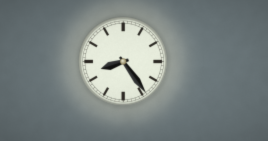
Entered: {"hour": 8, "minute": 24}
